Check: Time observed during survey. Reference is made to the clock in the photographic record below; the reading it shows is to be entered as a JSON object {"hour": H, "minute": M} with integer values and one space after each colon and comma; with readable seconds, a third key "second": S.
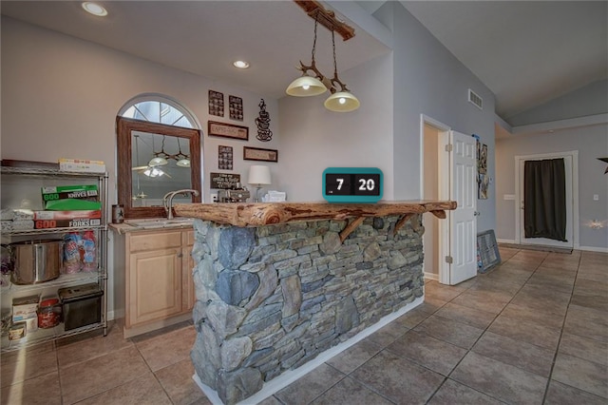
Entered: {"hour": 7, "minute": 20}
